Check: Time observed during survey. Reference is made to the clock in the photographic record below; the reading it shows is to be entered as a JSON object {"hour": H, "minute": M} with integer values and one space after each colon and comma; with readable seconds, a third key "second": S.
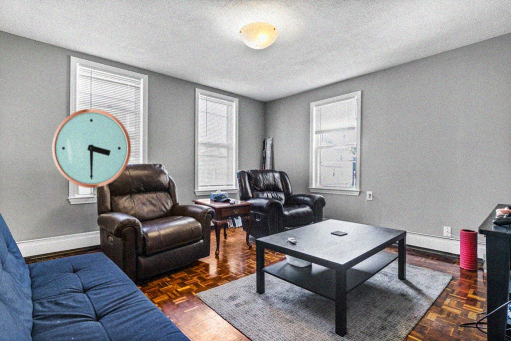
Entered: {"hour": 3, "minute": 30}
